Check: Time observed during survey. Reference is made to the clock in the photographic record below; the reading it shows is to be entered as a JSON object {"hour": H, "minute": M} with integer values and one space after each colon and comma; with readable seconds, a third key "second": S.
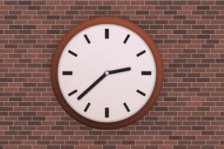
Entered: {"hour": 2, "minute": 38}
